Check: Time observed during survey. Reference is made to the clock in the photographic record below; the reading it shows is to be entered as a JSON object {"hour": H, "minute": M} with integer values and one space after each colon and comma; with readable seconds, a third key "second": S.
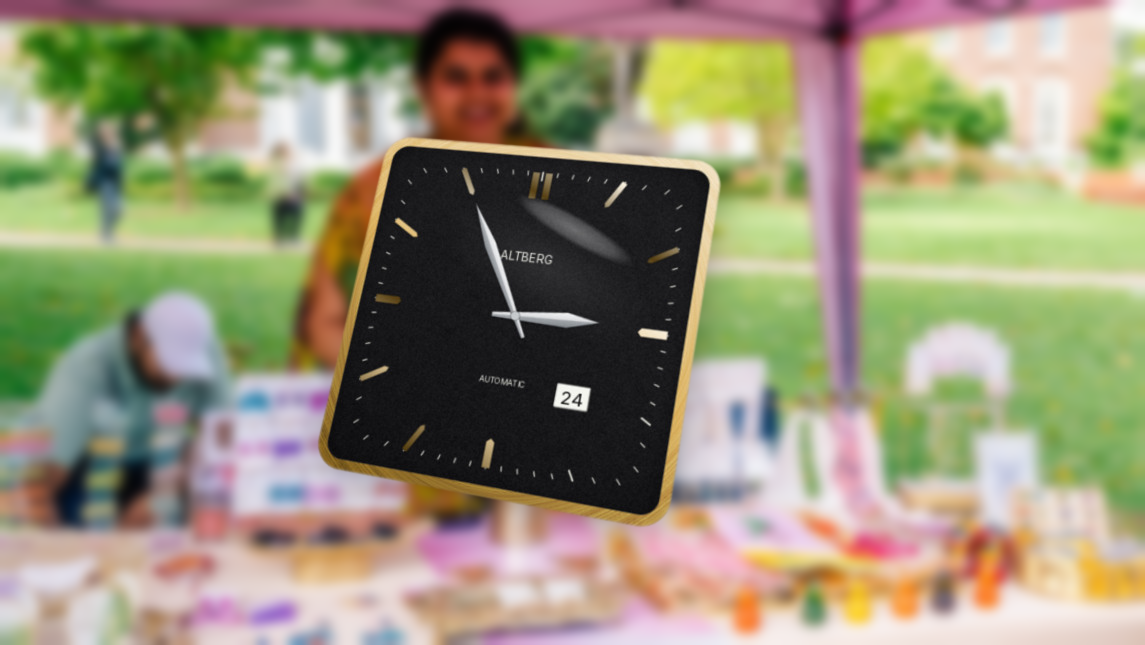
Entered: {"hour": 2, "minute": 55}
